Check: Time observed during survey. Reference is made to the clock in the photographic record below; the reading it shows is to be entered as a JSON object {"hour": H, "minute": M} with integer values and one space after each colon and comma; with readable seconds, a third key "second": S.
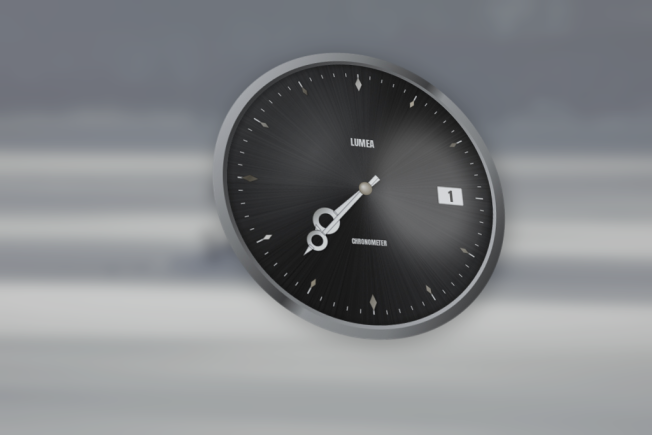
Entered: {"hour": 7, "minute": 37}
